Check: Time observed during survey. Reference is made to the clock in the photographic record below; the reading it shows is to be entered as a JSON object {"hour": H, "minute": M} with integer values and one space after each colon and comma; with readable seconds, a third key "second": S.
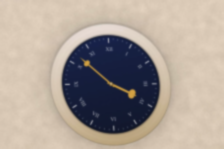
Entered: {"hour": 3, "minute": 52}
